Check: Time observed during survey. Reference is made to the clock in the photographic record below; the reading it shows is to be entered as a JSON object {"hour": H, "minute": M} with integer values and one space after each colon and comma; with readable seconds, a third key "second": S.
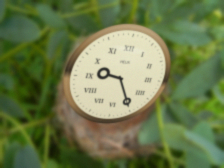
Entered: {"hour": 9, "minute": 25}
